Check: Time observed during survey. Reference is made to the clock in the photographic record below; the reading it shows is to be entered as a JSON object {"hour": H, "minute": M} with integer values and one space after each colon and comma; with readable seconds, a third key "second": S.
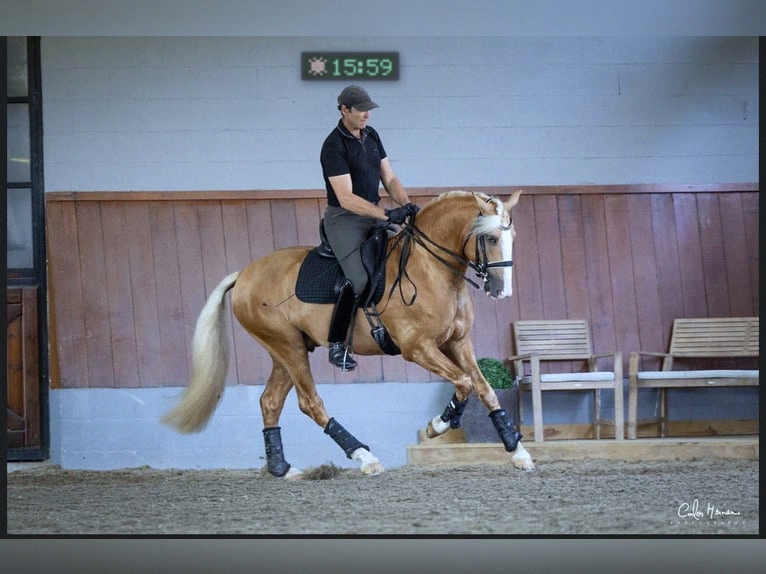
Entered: {"hour": 15, "minute": 59}
